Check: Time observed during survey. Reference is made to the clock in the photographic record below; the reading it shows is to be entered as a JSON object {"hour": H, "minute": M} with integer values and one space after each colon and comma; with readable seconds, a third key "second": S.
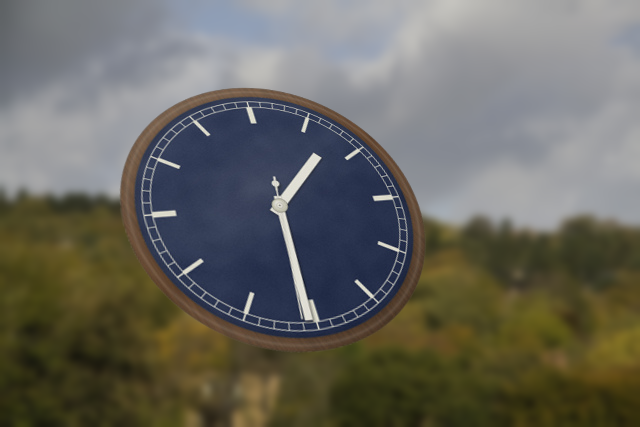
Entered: {"hour": 1, "minute": 30, "second": 31}
